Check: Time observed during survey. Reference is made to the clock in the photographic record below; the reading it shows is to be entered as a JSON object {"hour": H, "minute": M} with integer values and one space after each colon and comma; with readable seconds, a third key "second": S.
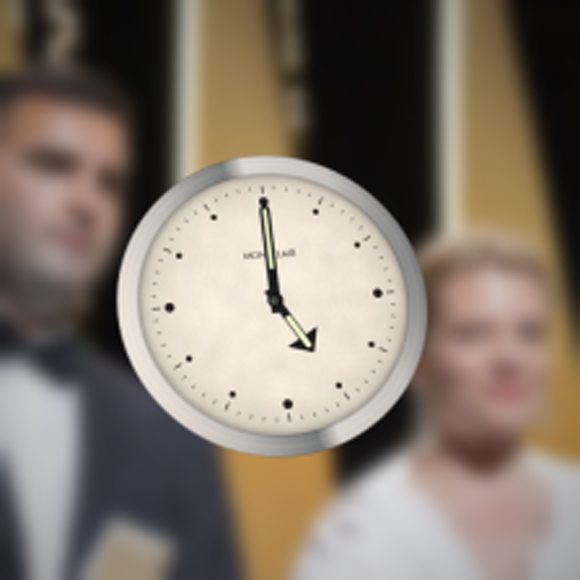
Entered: {"hour": 5, "minute": 0}
